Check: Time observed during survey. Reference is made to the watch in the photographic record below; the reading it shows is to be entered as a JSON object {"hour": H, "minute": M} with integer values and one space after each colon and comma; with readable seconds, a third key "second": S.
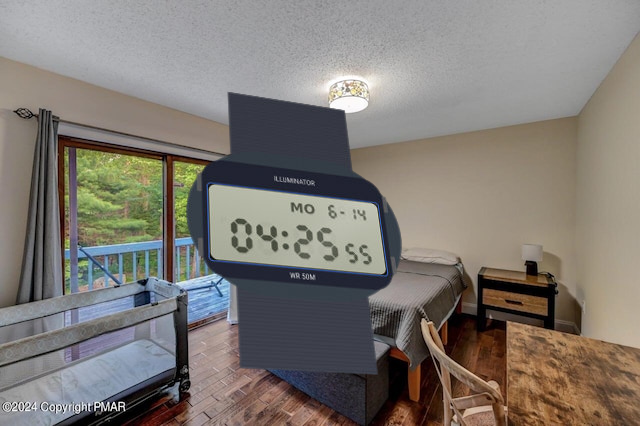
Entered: {"hour": 4, "minute": 25, "second": 55}
